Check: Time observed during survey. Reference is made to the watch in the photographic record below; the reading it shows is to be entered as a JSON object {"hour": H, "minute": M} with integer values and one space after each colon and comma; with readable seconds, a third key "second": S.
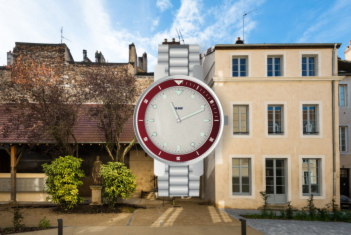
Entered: {"hour": 11, "minute": 11}
